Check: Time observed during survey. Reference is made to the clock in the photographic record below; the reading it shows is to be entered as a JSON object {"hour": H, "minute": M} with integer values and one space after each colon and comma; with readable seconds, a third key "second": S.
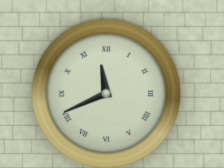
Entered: {"hour": 11, "minute": 41}
